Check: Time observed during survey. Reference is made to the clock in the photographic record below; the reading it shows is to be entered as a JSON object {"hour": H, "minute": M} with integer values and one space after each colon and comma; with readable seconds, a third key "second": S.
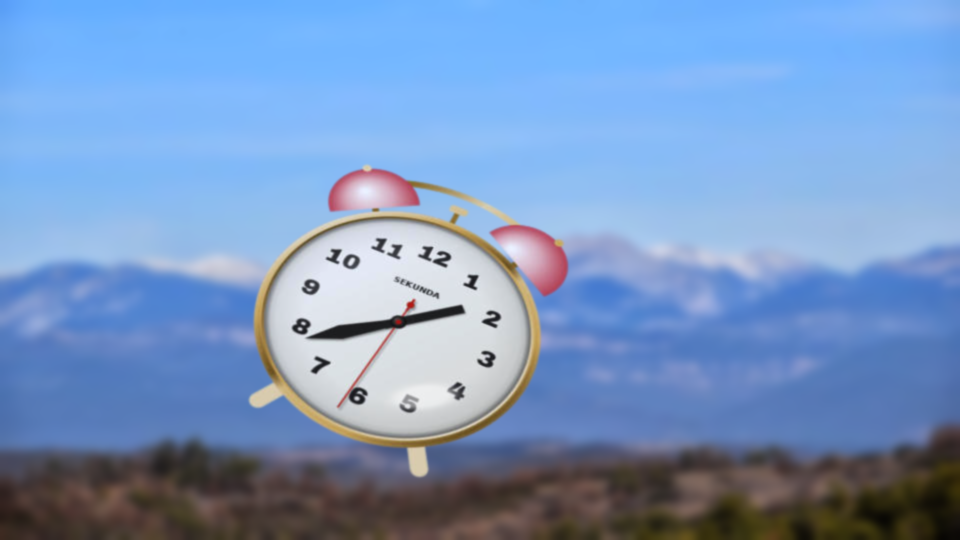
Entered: {"hour": 1, "minute": 38, "second": 31}
